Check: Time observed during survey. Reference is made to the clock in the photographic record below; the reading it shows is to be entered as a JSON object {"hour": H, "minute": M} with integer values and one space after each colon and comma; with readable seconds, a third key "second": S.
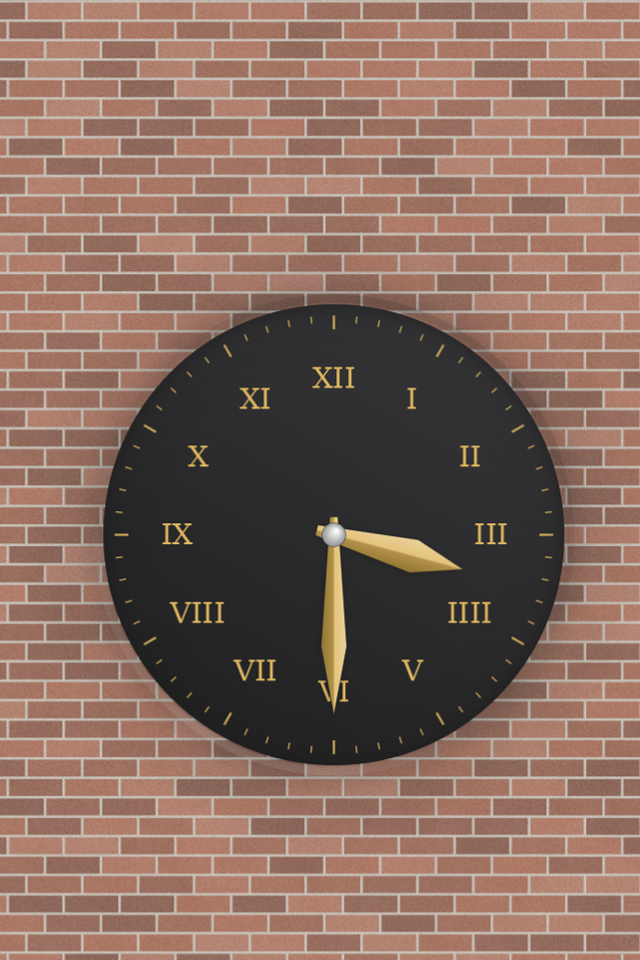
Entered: {"hour": 3, "minute": 30}
